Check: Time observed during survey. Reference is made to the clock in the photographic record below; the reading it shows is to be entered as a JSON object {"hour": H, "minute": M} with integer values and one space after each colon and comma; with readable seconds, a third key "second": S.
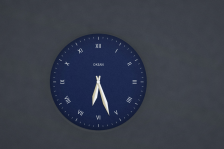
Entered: {"hour": 6, "minute": 27}
